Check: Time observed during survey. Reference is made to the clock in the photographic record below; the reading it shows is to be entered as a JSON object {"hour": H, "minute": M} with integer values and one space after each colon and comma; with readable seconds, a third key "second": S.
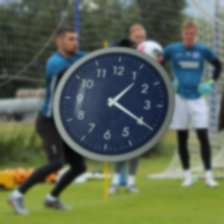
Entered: {"hour": 1, "minute": 20}
